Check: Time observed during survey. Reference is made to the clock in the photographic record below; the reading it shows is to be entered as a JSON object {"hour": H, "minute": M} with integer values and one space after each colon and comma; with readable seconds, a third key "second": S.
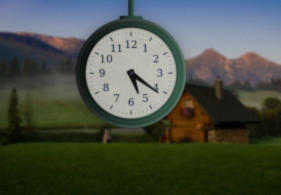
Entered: {"hour": 5, "minute": 21}
